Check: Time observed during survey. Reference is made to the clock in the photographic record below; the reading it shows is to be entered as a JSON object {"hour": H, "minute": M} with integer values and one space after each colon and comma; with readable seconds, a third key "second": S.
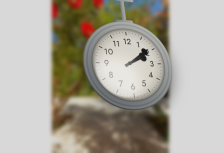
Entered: {"hour": 2, "minute": 9}
